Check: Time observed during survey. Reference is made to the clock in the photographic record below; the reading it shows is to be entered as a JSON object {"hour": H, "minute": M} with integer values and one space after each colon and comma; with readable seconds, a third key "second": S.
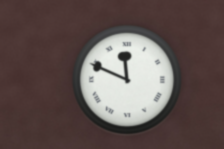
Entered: {"hour": 11, "minute": 49}
